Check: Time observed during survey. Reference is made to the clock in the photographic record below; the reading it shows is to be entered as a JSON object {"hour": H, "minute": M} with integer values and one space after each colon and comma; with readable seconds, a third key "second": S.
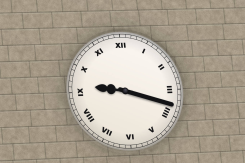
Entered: {"hour": 9, "minute": 18}
